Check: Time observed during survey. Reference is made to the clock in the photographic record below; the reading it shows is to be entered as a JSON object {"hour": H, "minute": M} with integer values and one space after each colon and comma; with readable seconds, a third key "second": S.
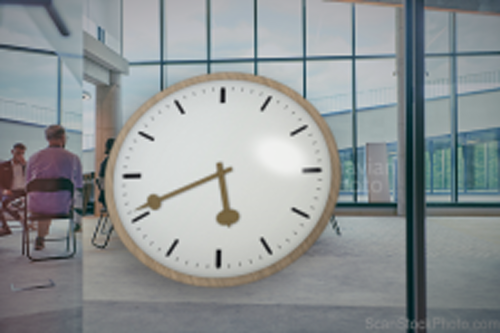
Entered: {"hour": 5, "minute": 41}
